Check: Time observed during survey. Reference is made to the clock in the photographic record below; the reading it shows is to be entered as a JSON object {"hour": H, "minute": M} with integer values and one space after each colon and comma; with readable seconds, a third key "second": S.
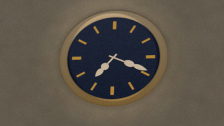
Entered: {"hour": 7, "minute": 19}
